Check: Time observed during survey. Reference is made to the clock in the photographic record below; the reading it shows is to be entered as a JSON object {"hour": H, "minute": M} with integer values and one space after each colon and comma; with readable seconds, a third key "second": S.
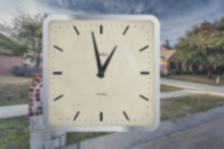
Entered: {"hour": 12, "minute": 58}
